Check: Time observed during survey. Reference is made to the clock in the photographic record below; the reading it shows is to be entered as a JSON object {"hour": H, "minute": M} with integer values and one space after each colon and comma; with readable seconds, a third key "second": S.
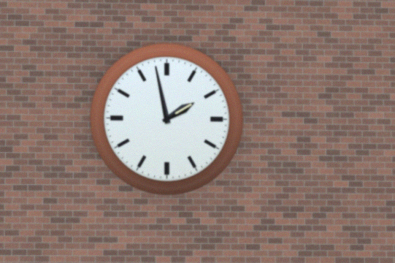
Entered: {"hour": 1, "minute": 58}
